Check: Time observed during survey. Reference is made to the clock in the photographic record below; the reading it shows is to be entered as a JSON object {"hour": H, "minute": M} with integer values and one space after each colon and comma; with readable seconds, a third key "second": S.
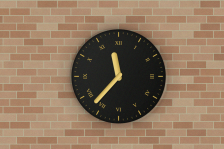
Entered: {"hour": 11, "minute": 37}
